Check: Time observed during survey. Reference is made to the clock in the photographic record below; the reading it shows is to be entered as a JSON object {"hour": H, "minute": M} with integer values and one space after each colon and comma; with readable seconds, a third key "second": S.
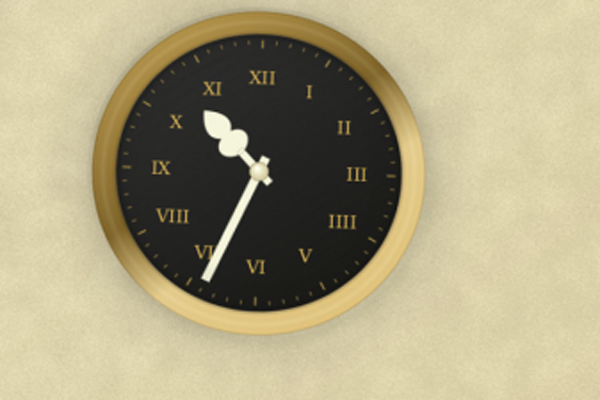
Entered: {"hour": 10, "minute": 34}
